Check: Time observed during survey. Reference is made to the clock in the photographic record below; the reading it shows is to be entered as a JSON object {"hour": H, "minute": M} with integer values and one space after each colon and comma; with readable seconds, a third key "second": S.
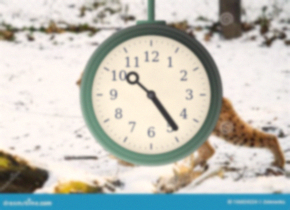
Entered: {"hour": 10, "minute": 24}
